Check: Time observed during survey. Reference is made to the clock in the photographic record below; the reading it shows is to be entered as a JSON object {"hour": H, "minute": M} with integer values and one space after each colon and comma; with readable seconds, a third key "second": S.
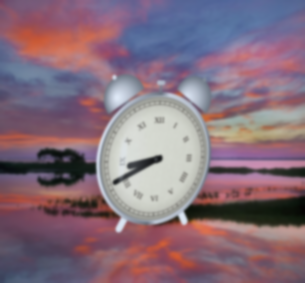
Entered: {"hour": 8, "minute": 41}
